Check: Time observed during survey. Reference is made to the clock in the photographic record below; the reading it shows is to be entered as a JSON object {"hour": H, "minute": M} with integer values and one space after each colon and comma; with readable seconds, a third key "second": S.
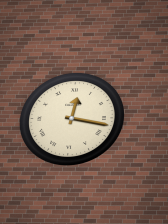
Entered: {"hour": 12, "minute": 17}
